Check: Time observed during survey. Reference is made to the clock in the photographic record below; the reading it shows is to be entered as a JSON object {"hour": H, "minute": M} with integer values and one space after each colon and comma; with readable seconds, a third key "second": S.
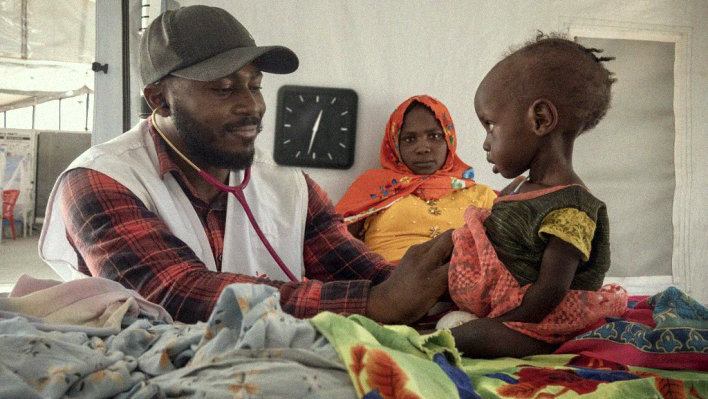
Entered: {"hour": 12, "minute": 32}
